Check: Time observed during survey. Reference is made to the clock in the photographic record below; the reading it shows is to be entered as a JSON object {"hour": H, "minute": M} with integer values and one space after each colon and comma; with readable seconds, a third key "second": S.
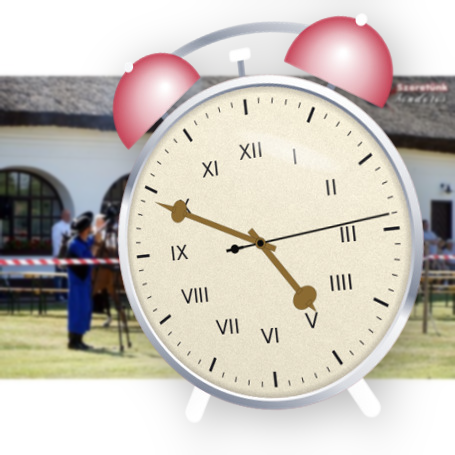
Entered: {"hour": 4, "minute": 49, "second": 14}
